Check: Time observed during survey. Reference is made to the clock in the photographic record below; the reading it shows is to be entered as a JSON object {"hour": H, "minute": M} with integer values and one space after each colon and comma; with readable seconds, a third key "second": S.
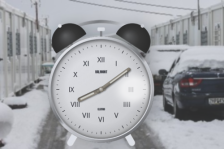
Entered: {"hour": 8, "minute": 9}
